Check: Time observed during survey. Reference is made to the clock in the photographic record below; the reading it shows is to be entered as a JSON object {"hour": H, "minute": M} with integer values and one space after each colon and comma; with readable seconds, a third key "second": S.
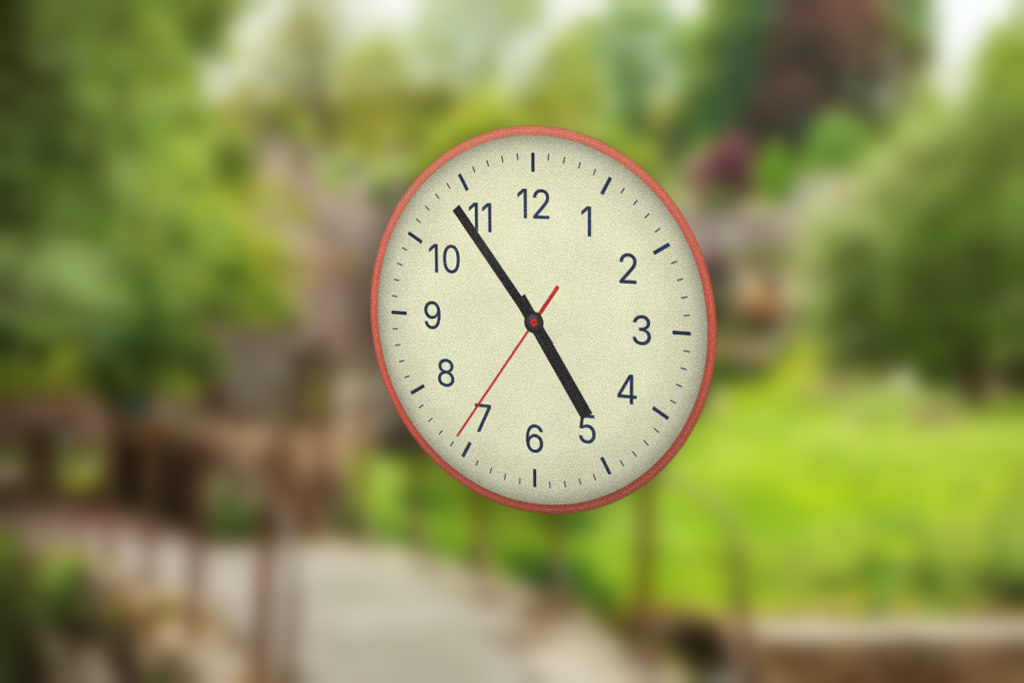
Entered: {"hour": 4, "minute": 53, "second": 36}
